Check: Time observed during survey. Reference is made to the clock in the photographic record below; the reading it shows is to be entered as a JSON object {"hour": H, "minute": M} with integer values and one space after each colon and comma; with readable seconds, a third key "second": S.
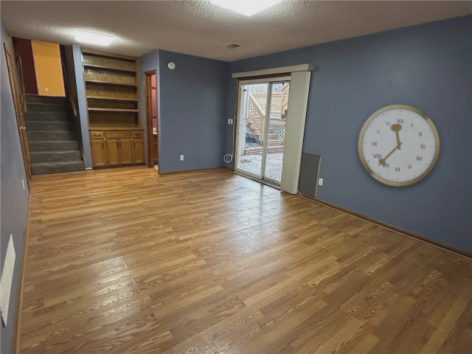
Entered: {"hour": 11, "minute": 37}
